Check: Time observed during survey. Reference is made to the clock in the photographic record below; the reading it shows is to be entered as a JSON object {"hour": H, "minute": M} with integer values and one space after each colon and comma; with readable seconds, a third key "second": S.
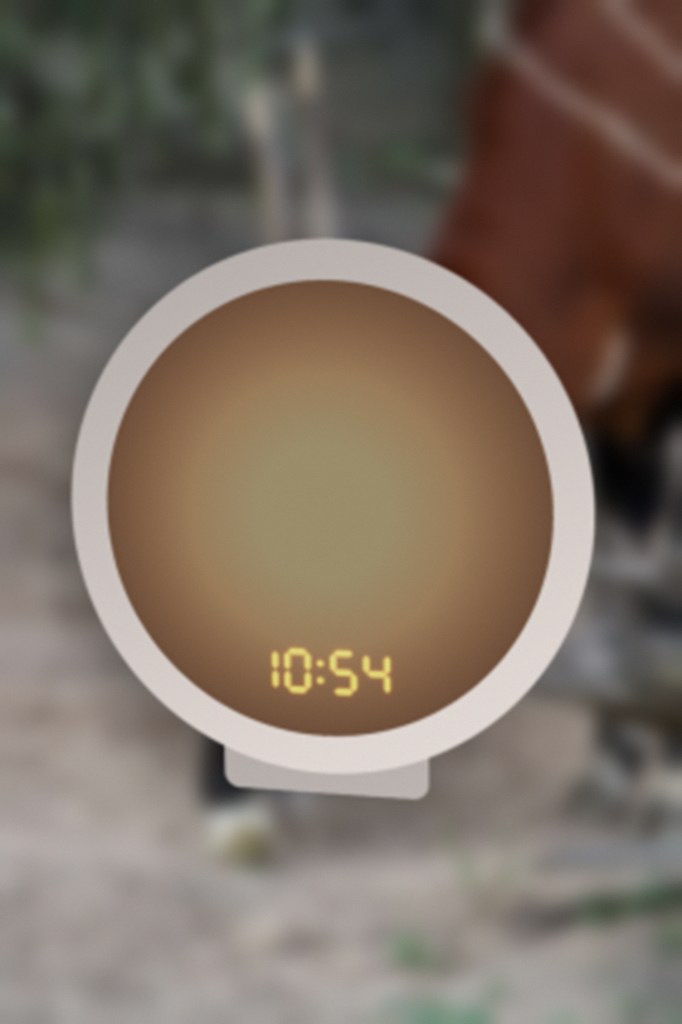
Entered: {"hour": 10, "minute": 54}
